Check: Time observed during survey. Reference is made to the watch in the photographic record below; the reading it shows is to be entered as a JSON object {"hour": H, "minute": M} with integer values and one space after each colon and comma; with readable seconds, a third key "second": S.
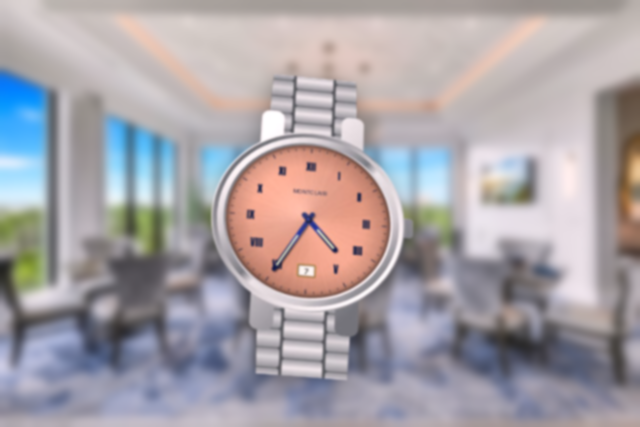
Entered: {"hour": 4, "minute": 35}
